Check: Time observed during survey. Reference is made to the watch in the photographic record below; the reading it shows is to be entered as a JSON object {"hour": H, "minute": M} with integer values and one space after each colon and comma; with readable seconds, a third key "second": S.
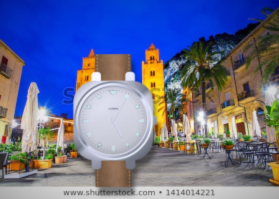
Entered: {"hour": 5, "minute": 5}
